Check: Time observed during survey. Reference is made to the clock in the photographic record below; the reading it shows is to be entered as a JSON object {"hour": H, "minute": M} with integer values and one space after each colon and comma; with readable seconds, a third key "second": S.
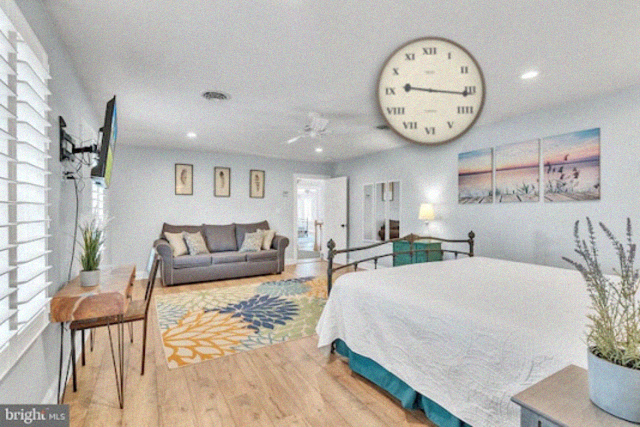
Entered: {"hour": 9, "minute": 16}
